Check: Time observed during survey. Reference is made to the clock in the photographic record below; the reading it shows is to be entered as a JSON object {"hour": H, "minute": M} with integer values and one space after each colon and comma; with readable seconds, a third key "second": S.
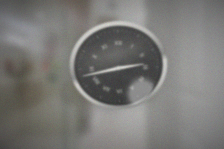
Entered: {"hour": 2, "minute": 43}
